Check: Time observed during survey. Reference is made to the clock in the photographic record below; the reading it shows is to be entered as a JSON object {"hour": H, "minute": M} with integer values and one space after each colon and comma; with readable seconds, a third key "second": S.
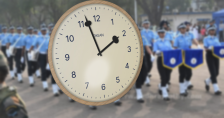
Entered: {"hour": 1, "minute": 57}
